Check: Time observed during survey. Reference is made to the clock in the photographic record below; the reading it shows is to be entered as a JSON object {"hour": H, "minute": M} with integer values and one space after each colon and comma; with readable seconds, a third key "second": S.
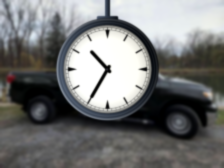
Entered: {"hour": 10, "minute": 35}
